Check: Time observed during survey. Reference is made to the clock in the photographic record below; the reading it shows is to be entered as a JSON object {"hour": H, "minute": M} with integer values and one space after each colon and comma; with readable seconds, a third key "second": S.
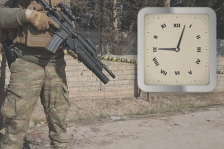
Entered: {"hour": 9, "minute": 3}
